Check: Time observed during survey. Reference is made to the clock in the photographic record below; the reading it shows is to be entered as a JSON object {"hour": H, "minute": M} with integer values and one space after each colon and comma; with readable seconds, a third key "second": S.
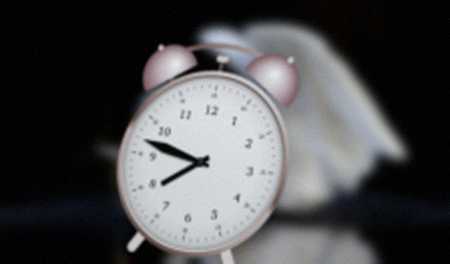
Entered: {"hour": 7, "minute": 47}
